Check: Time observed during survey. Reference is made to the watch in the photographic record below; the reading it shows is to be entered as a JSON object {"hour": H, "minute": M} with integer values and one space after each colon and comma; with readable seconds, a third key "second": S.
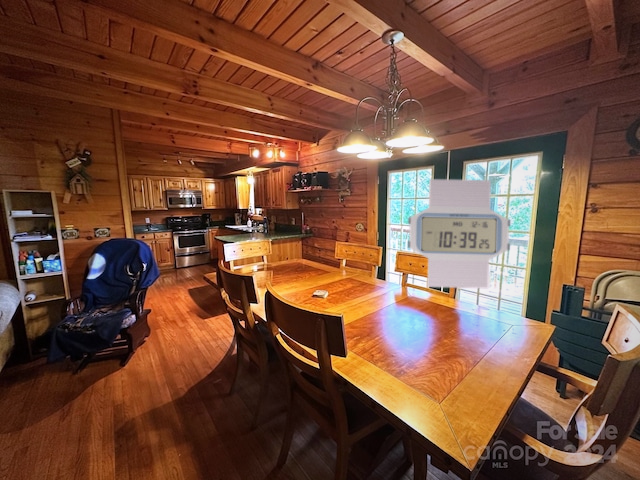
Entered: {"hour": 10, "minute": 39}
